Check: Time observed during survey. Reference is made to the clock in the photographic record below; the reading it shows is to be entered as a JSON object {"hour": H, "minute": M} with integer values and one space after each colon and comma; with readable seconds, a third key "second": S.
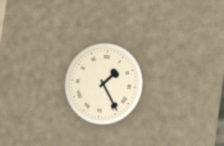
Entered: {"hour": 1, "minute": 24}
